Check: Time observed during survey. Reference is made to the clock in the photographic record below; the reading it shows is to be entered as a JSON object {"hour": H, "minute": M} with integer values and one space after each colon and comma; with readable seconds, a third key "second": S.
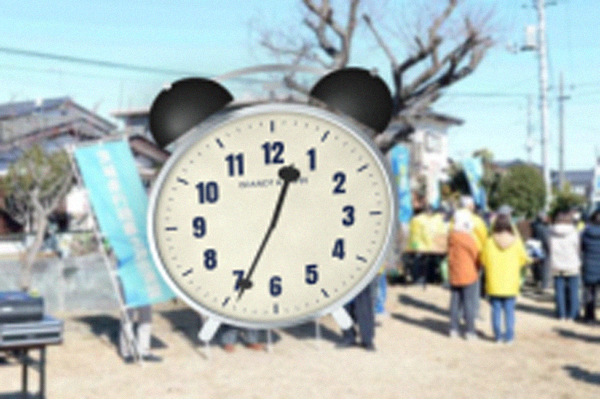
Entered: {"hour": 12, "minute": 34}
